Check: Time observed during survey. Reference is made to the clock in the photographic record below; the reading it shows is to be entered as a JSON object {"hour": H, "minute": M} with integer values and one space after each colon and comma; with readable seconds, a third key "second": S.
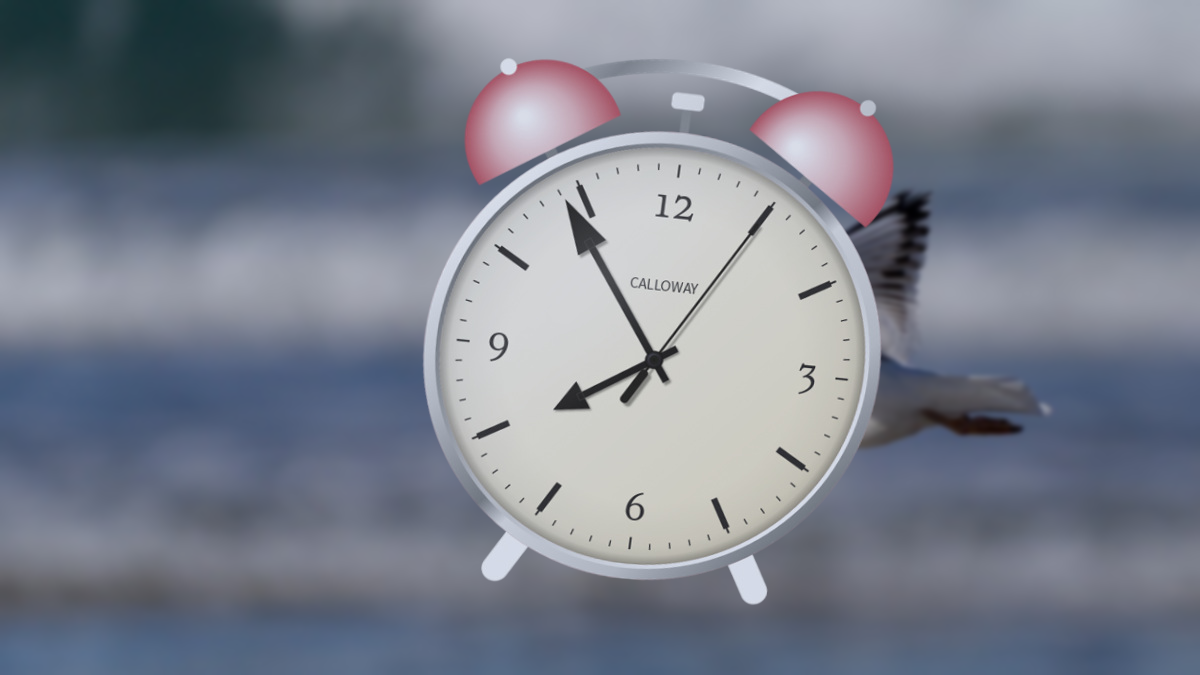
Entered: {"hour": 7, "minute": 54, "second": 5}
